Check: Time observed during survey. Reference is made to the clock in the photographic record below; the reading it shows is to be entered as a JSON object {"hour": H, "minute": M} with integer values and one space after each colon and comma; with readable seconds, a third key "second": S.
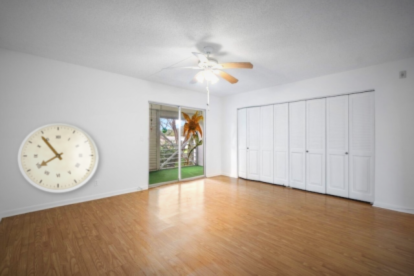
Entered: {"hour": 7, "minute": 54}
